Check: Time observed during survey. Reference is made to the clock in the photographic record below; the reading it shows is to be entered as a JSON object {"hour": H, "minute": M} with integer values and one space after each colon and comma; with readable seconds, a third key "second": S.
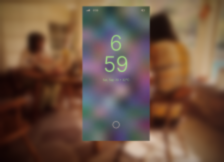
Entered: {"hour": 6, "minute": 59}
